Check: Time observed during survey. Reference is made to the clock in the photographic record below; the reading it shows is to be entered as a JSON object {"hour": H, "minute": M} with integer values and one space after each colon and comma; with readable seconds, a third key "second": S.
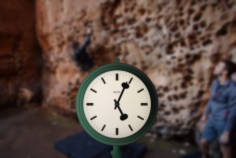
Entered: {"hour": 5, "minute": 4}
